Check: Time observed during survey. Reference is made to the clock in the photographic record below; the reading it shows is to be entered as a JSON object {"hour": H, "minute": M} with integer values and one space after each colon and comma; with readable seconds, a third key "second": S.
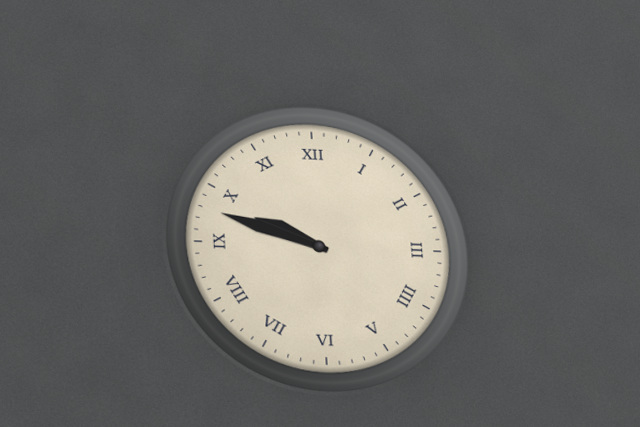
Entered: {"hour": 9, "minute": 48}
